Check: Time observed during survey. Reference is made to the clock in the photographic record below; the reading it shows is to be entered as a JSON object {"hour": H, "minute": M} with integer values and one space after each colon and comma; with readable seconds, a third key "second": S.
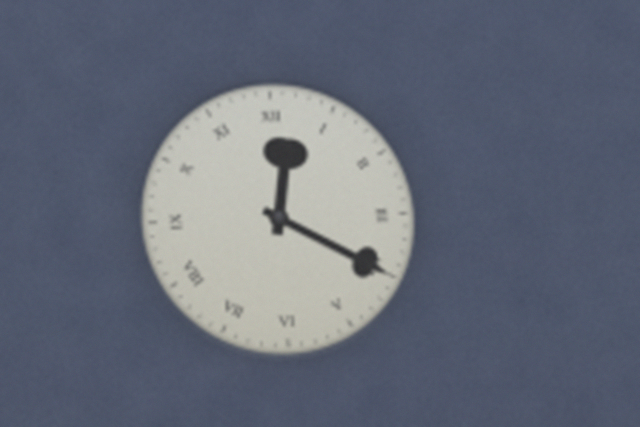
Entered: {"hour": 12, "minute": 20}
